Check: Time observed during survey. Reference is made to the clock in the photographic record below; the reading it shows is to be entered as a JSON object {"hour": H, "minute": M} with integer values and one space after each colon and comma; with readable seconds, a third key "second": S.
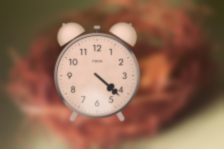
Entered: {"hour": 4, "minute": 22}
